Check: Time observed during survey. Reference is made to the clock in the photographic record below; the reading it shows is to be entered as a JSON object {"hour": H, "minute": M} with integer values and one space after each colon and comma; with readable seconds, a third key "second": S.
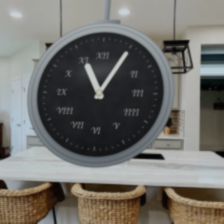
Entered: {"hour": 11, "minute": 5}
